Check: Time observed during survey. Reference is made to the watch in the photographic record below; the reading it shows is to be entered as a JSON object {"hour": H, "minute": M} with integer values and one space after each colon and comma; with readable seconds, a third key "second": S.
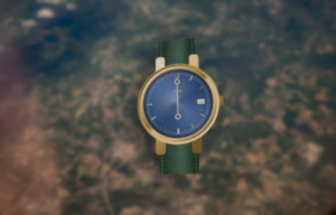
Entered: {"hour": 6, "minute": 0}
